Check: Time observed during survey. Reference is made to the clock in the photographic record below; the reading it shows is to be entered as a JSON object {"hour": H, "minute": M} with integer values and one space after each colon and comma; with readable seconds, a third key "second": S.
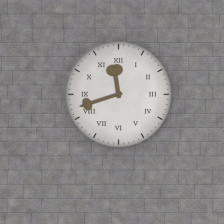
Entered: {"hour": 11, "minute": 42}
